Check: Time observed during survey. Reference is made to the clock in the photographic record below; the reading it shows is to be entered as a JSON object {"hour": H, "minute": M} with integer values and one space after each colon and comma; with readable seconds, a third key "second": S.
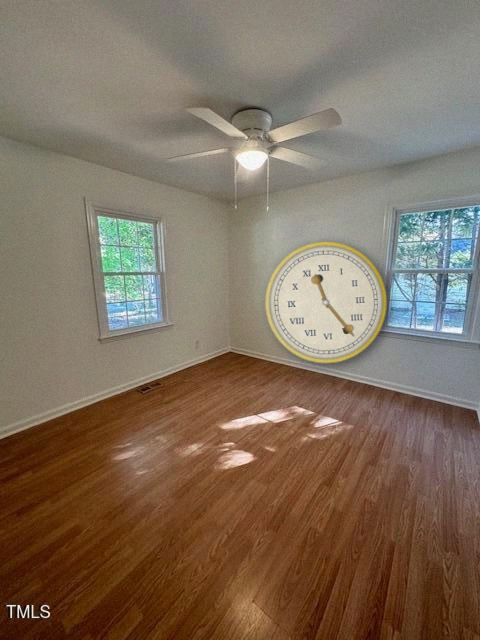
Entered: {"hour": 11, "minute": 24}
